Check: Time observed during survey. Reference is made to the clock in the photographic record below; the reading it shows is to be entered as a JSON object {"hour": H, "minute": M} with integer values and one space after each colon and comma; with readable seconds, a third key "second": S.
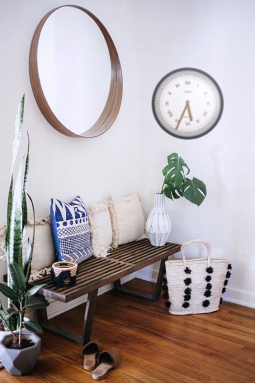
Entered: {"hour": 5, "minute": 34}
